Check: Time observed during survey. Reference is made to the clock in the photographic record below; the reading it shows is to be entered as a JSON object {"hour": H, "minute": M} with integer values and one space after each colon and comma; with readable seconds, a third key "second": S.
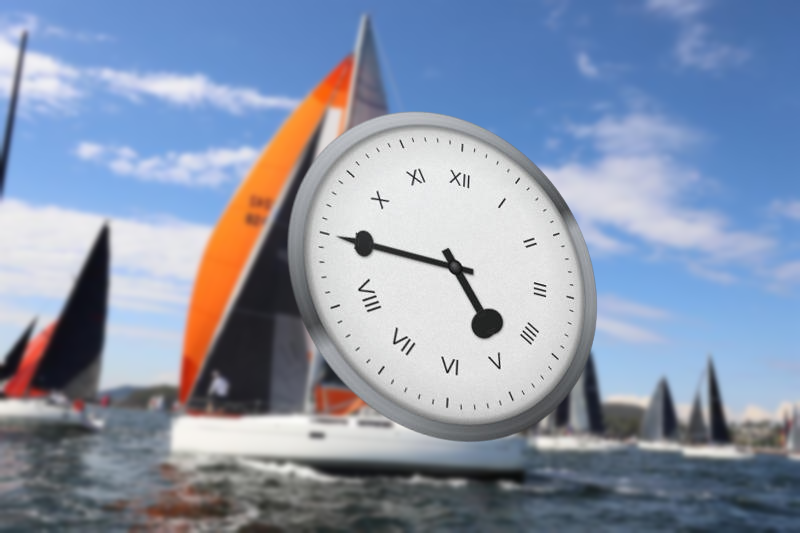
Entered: {"hour": 4, "minute": 45}
